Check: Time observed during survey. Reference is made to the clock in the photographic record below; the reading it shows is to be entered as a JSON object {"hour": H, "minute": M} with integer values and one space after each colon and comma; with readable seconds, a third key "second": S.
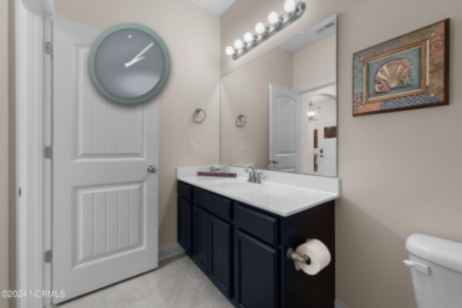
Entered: {"hour": 2, "minute": 8}
